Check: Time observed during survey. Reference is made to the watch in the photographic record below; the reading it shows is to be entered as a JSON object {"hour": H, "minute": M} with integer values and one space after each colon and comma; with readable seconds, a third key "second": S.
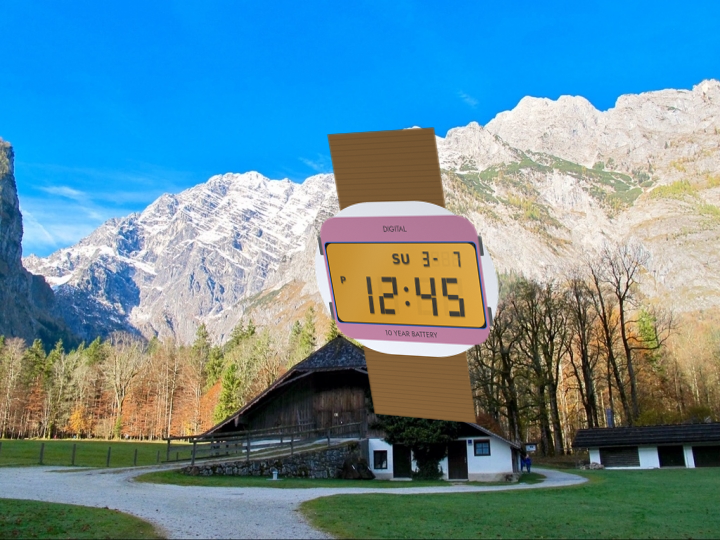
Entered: {"hour": 12, "minute": 45}
